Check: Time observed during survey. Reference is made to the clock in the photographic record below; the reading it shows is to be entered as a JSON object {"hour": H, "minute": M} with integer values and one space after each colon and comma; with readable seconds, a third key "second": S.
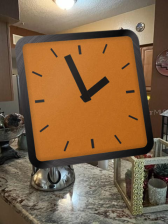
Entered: {"hour": 1, "minute": 57}
